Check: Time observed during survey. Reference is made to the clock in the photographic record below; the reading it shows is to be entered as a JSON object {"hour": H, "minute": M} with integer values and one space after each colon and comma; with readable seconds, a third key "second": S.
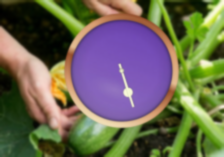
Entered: {"hour": 5, "minute": 27}
